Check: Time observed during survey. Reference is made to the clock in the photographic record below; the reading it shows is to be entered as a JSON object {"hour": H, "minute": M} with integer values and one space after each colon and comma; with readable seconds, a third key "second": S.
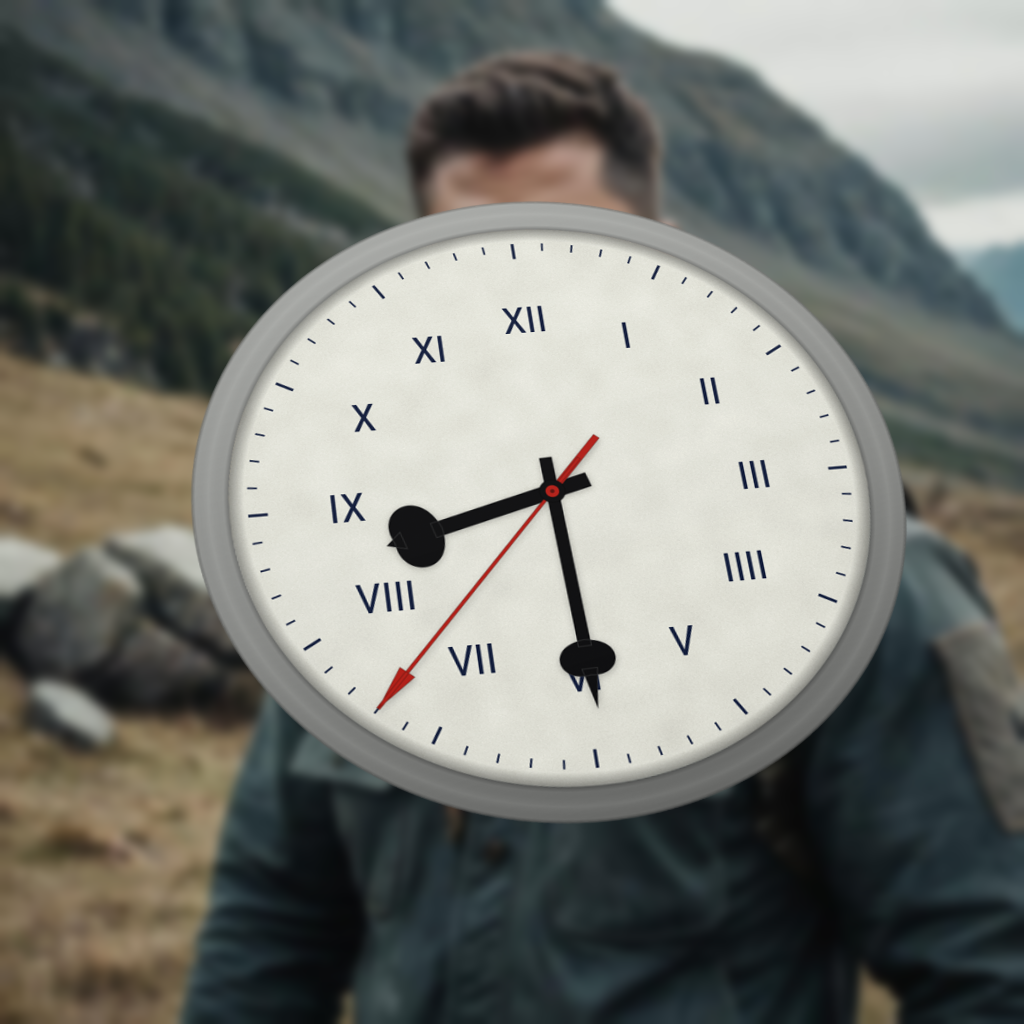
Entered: {"hour": 8, "minute": 29, "second": 37}
